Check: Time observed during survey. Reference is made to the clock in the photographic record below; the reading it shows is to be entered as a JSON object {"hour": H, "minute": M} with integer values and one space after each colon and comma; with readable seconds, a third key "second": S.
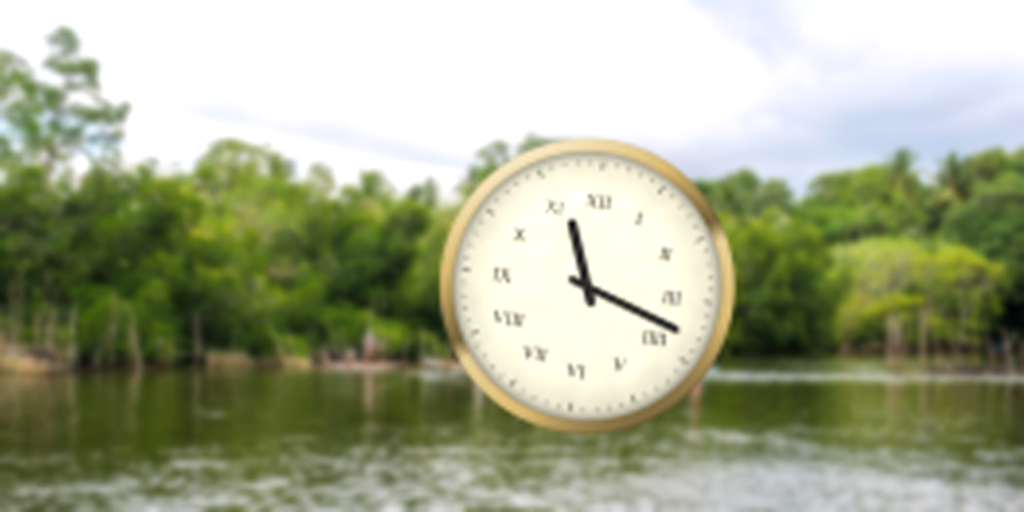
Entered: {"hour": 11, "minute": 18}
